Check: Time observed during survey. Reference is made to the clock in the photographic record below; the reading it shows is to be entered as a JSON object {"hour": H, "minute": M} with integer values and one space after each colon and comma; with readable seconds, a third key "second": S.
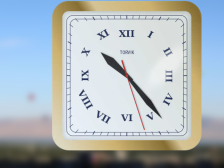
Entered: {"hour": 10, "minute": 23, "second": 27}
